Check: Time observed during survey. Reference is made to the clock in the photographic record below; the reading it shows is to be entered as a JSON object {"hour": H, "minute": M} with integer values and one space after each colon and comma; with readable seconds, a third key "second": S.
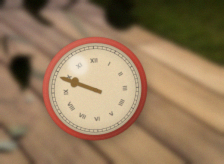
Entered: {"hour": 9, "minute": 49}
